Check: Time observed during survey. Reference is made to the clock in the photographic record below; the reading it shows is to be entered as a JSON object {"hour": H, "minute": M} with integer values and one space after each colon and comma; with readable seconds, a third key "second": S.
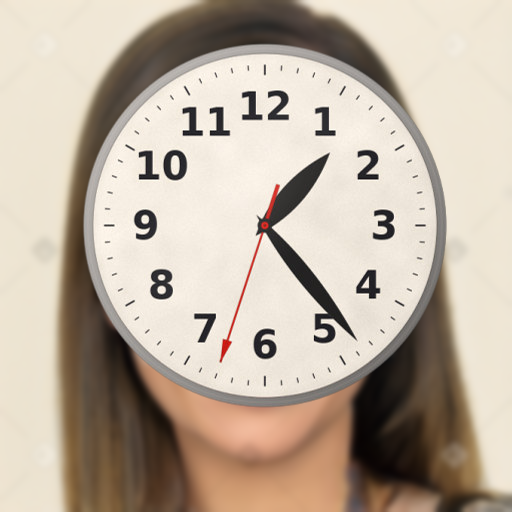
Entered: {"hour": 1, "minute": 23, "second": 33}
